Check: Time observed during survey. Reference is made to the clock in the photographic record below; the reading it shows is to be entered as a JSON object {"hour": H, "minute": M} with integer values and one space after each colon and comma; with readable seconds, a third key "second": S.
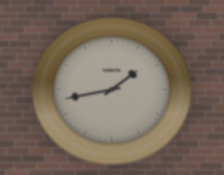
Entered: {"hour": 1, "minute": 43}
